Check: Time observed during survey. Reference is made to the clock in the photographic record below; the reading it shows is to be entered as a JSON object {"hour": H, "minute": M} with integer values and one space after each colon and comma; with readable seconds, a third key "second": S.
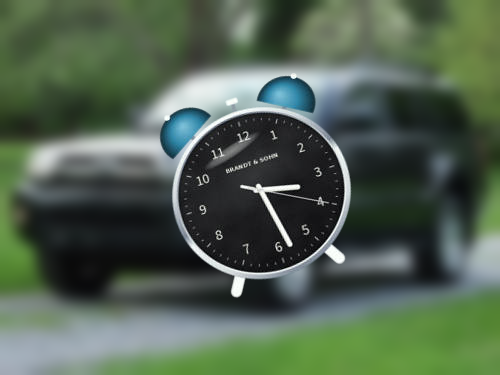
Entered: {"hour": 3, "minute": 28, "second": 20}
